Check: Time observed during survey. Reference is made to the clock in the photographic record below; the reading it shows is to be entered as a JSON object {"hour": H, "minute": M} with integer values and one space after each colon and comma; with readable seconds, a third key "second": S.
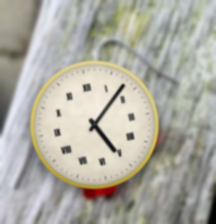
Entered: {"hour": 5, "minute": 8}
